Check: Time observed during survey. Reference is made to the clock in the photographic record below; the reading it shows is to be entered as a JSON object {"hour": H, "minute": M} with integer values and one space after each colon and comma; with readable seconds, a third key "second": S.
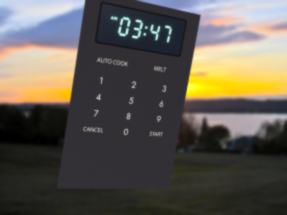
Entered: {"hour": 3, "minute": 47}
